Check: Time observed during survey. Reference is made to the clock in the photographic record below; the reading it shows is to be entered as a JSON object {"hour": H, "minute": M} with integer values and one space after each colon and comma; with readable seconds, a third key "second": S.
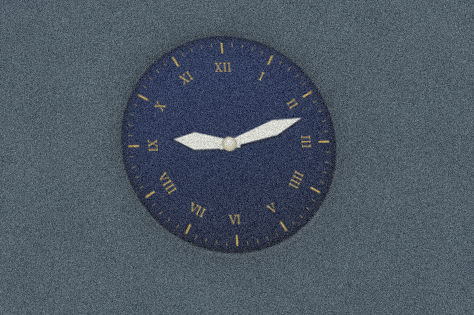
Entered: {"hour": 9, "minute": 12}
